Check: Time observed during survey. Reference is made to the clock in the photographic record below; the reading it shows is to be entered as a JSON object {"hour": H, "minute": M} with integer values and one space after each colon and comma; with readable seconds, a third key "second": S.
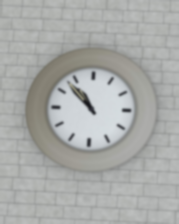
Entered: {"hour": 10, "minute": 53}
